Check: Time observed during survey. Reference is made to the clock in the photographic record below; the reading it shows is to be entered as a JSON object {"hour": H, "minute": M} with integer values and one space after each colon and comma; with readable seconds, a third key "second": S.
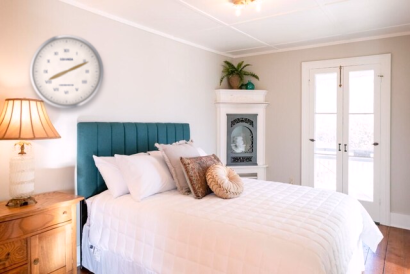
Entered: {"hour": 8, "minute": 11}
